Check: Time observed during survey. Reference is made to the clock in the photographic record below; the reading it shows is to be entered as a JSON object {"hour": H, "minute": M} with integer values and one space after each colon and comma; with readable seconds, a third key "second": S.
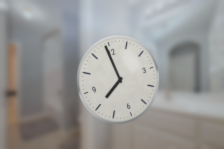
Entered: {"hour": 7, "minute": 59}
